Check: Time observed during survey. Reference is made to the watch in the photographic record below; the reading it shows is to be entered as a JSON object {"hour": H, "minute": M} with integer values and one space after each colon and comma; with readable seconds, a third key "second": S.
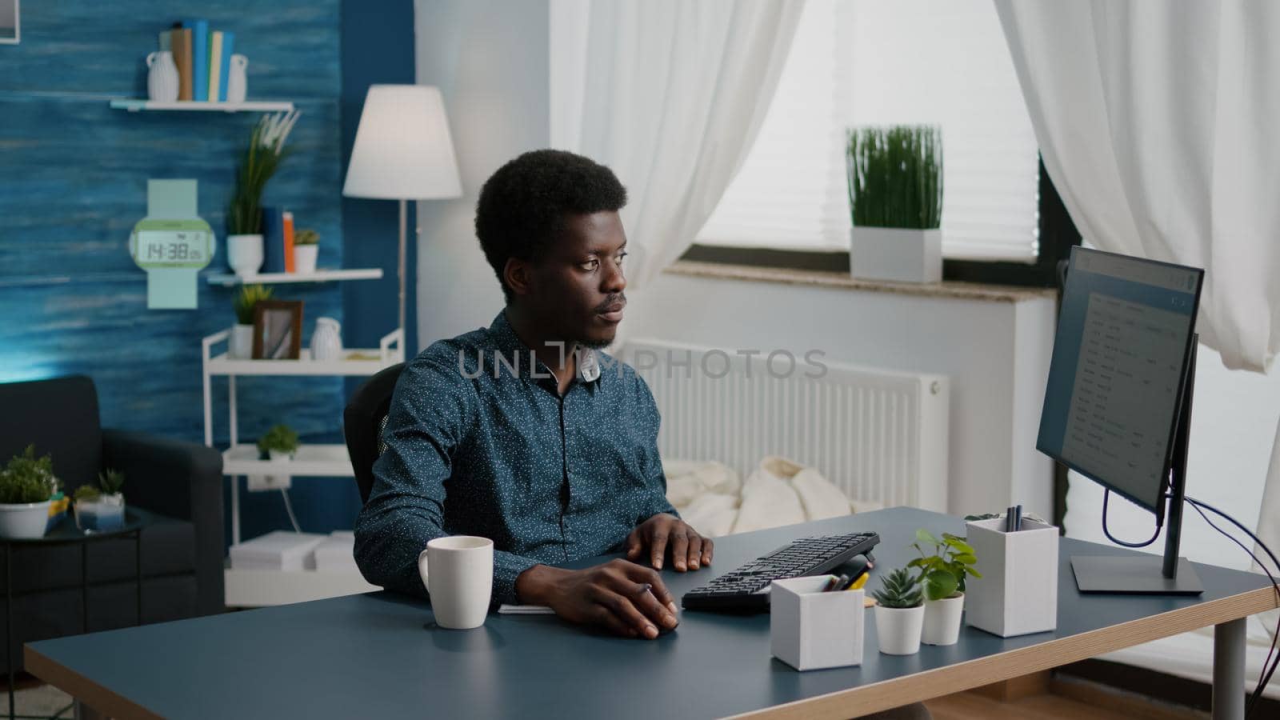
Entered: {"hour": 14, "minute": 38}
